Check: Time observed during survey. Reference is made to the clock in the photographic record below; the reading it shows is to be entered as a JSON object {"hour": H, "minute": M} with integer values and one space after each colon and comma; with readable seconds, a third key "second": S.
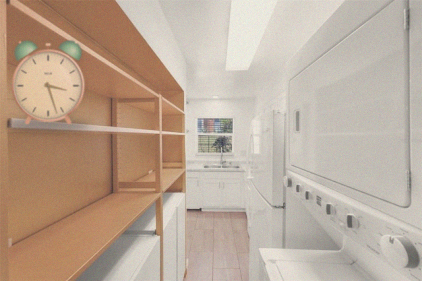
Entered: {"hour": 3, "minute": 27}
